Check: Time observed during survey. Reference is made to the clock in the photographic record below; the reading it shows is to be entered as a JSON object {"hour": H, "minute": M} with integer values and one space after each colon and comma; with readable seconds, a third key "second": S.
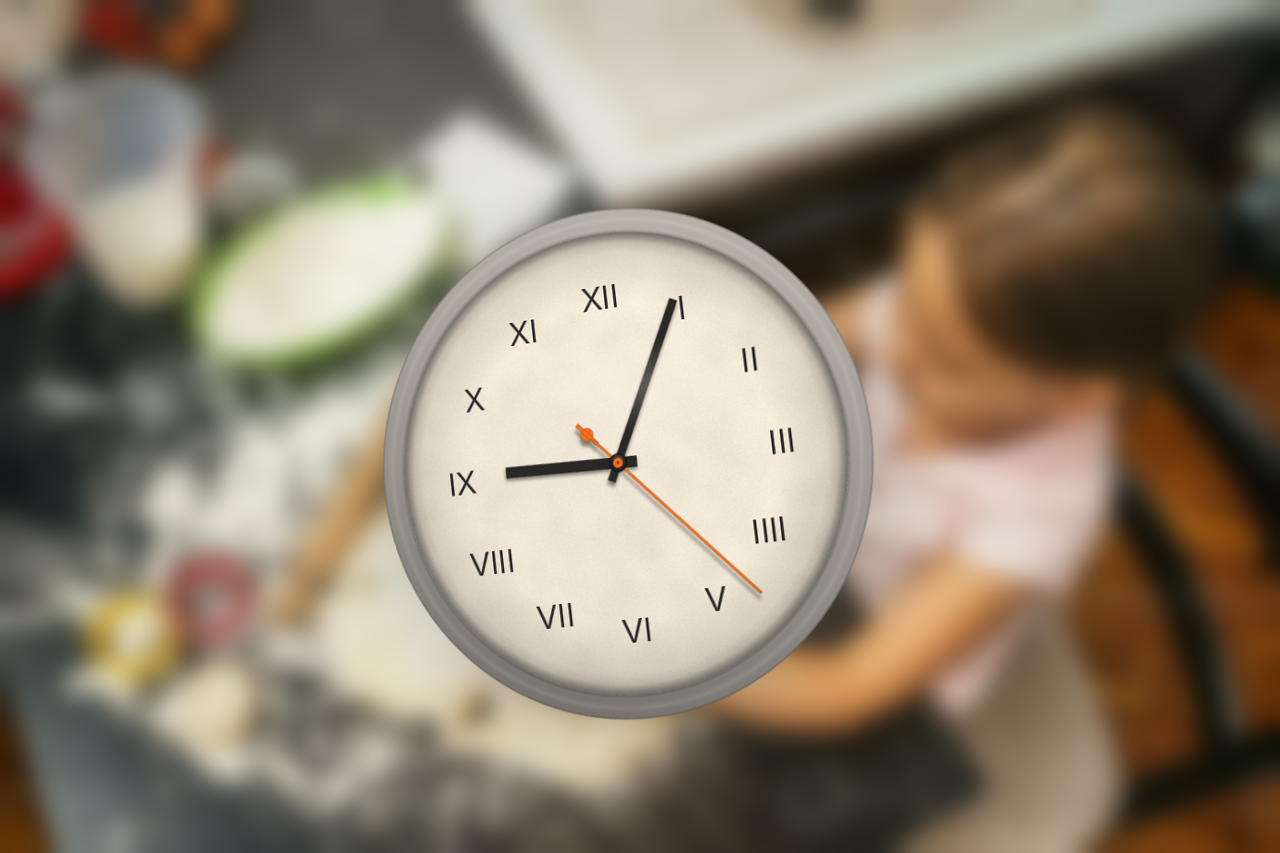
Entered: {"hour": 9, "minute": 4, "second": 23}
